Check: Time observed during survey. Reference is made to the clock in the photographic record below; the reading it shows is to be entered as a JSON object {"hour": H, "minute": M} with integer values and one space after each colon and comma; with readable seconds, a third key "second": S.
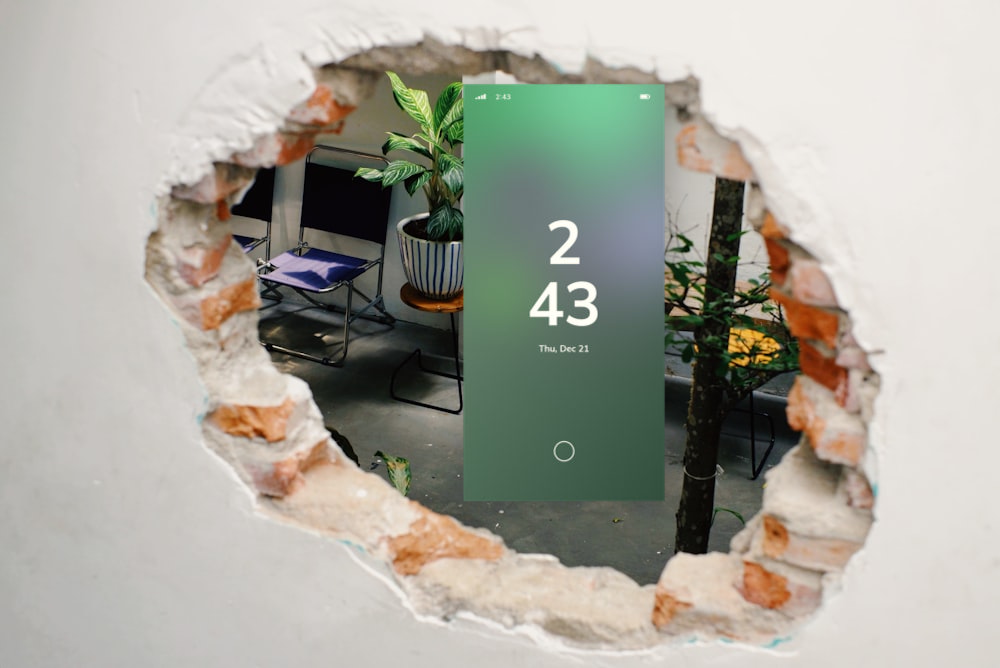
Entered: {"hour": 2, "minute": 43}
